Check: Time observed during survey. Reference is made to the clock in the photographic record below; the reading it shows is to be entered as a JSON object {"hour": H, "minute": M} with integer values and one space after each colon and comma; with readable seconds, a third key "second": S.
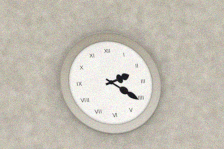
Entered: {"hour": 2, "minute": 21}
